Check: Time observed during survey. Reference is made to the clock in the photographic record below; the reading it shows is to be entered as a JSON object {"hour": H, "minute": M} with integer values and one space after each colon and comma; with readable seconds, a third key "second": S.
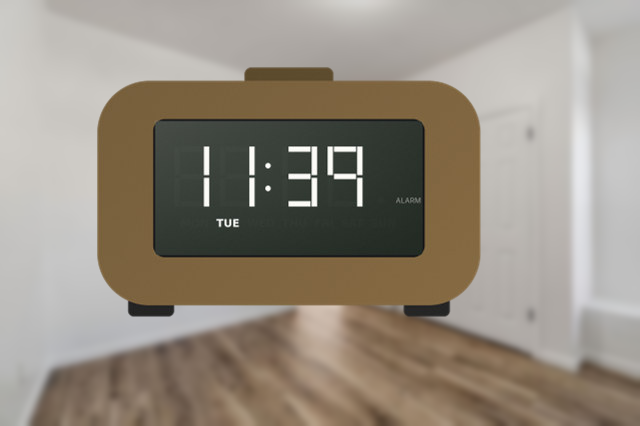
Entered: {"hour": 11, "minute": 39}
